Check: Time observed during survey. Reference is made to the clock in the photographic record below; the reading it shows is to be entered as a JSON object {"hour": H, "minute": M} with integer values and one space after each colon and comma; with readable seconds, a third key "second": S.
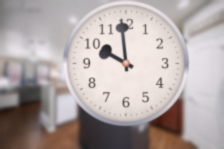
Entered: {"hour": 9, "minute": 59}
